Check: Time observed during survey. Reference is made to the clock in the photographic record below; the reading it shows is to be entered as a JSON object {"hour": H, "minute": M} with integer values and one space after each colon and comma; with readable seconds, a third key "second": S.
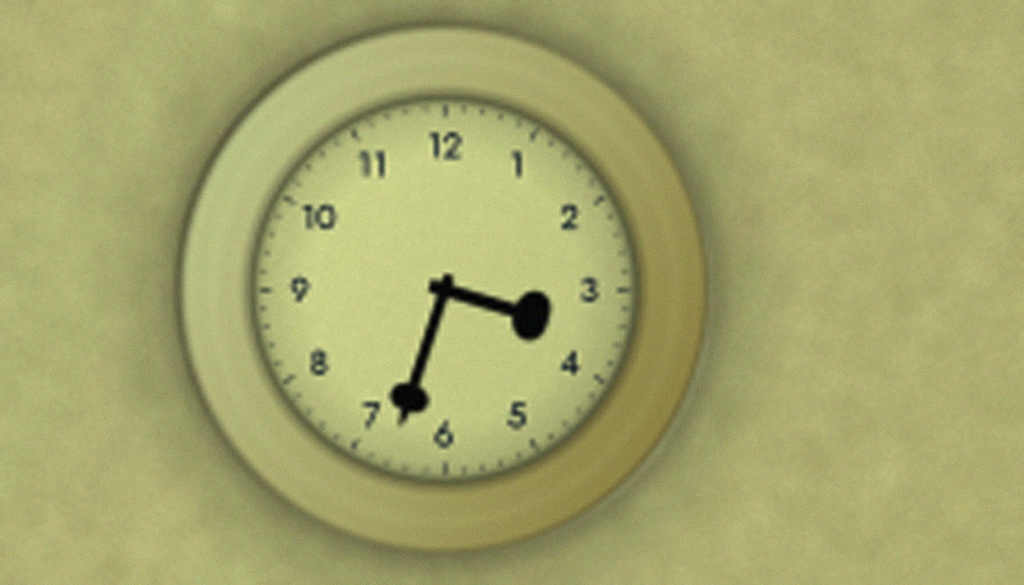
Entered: {"hour": 3, "minute": 33}
